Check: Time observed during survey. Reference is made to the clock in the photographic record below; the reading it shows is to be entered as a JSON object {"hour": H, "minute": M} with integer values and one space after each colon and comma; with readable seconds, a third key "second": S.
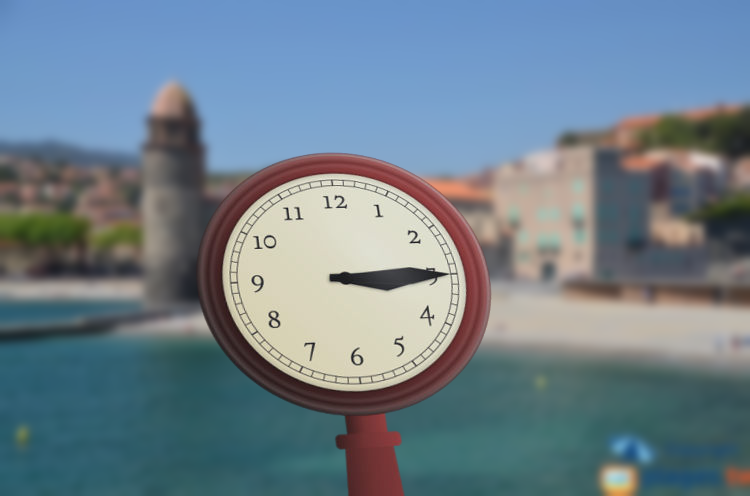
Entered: {"hour": 3, "minute": 15}
